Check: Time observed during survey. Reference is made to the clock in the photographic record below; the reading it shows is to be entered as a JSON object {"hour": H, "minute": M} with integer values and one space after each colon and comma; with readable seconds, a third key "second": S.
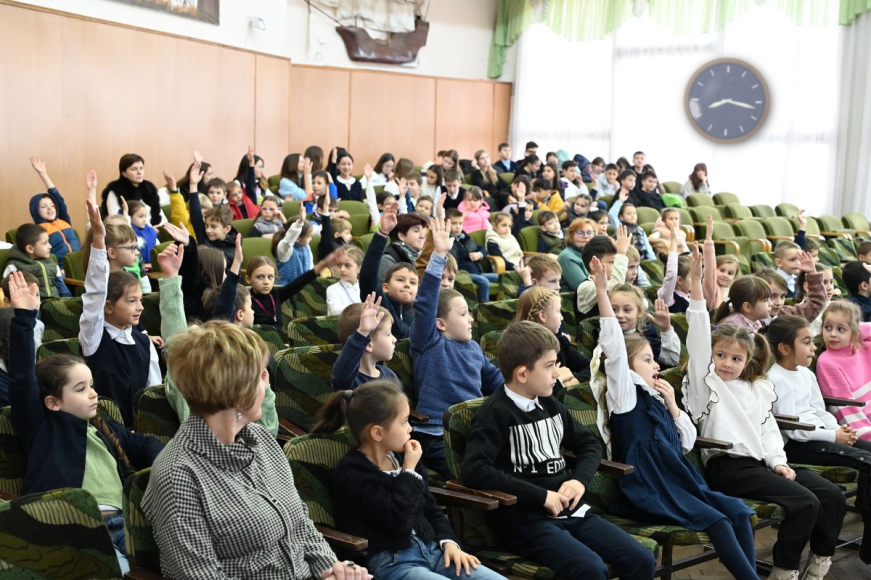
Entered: {"hour": 8, "minute": 17}
